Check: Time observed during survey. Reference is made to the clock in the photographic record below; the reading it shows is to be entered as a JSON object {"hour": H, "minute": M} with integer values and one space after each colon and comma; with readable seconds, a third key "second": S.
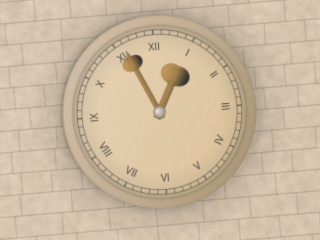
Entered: {"hour": 12, "minute": 56}
